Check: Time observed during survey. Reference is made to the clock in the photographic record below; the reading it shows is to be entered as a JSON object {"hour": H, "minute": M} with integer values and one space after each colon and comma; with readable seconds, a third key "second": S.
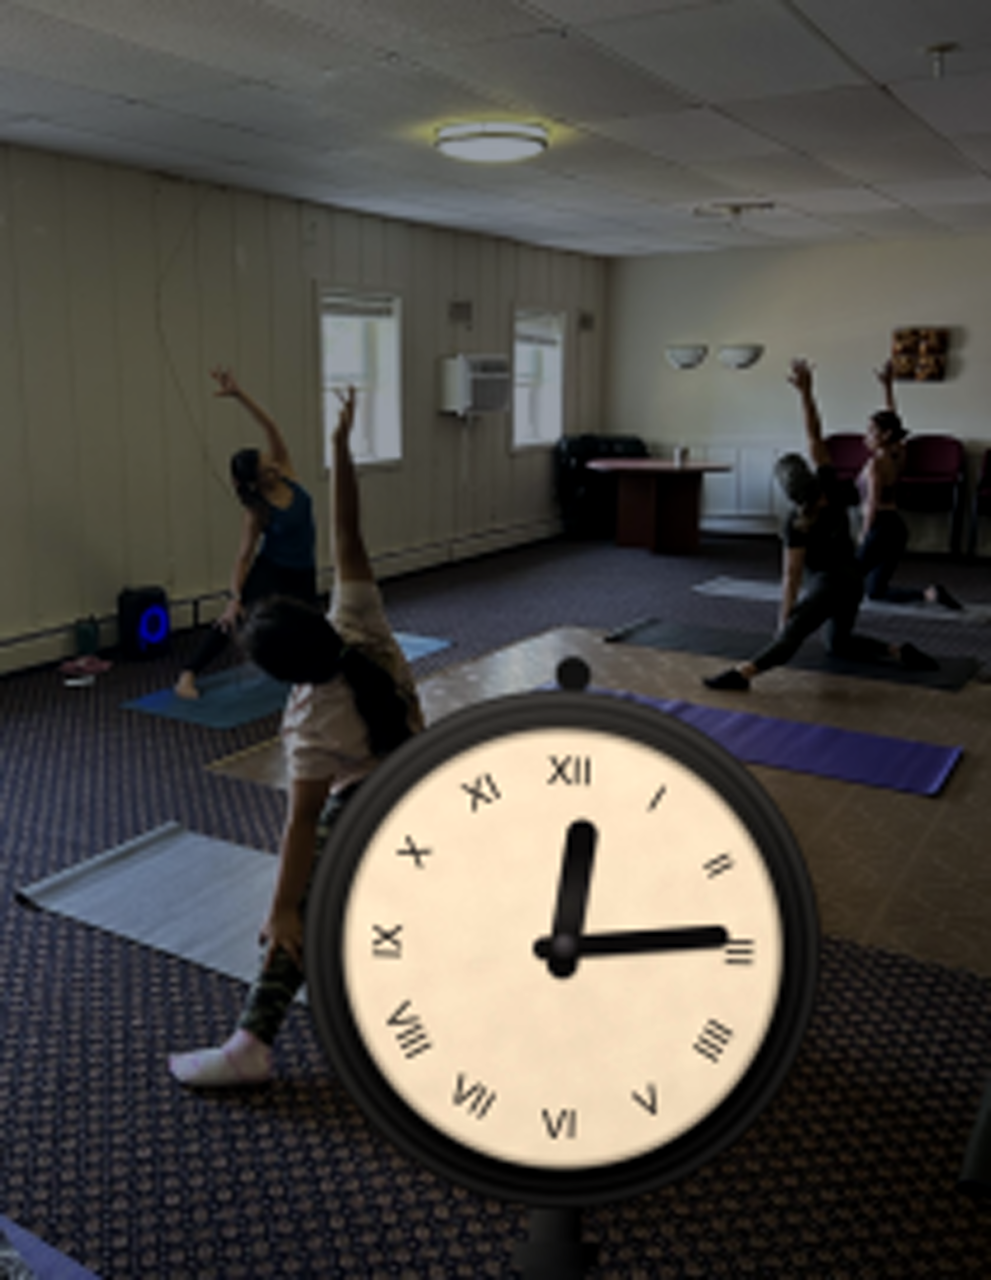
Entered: {"hour": 12, "minute": 14}
